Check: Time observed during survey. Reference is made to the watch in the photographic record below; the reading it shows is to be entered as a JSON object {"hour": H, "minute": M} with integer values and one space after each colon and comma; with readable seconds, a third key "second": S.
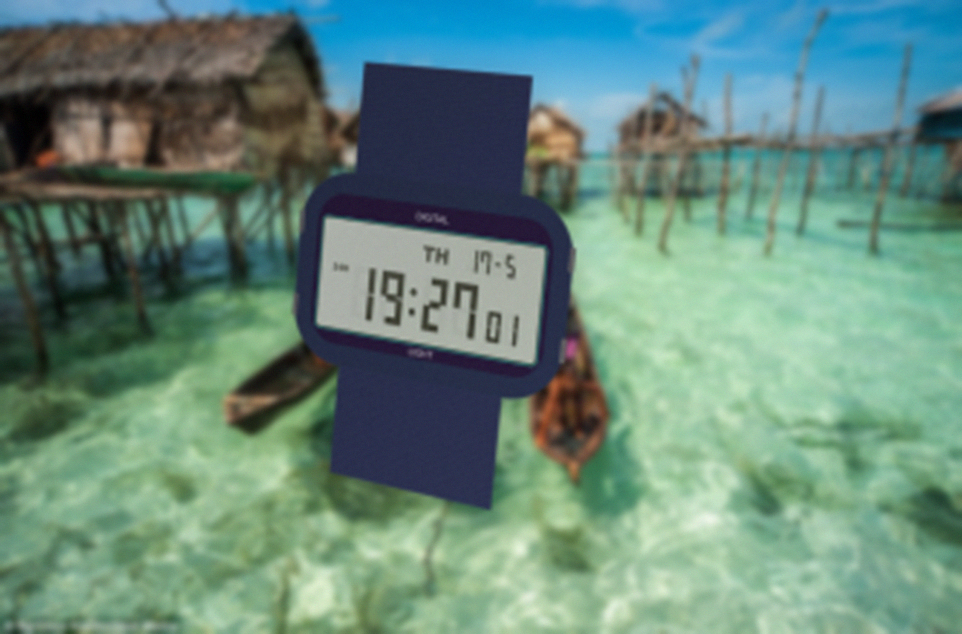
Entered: {"hour": 19, "minute": 27, "second": 1}
